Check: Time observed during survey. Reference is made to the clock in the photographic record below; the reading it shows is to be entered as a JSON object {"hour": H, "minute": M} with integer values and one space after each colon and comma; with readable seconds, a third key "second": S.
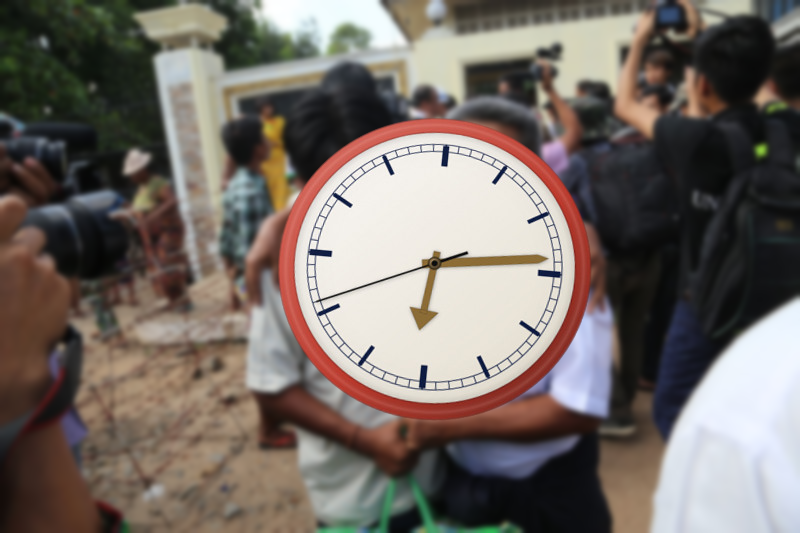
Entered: {"hour": 6, "minute": 13, "second": 41}
